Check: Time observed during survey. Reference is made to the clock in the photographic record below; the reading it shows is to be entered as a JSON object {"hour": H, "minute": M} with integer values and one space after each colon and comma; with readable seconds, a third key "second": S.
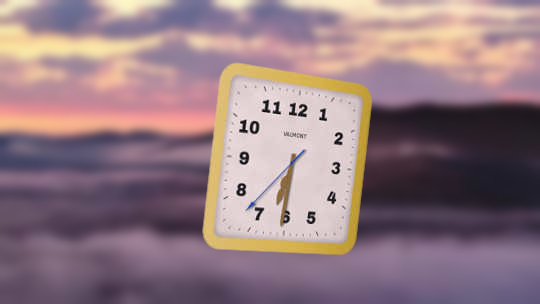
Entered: {"hour": 6, "minute": 30, "second": 37}
